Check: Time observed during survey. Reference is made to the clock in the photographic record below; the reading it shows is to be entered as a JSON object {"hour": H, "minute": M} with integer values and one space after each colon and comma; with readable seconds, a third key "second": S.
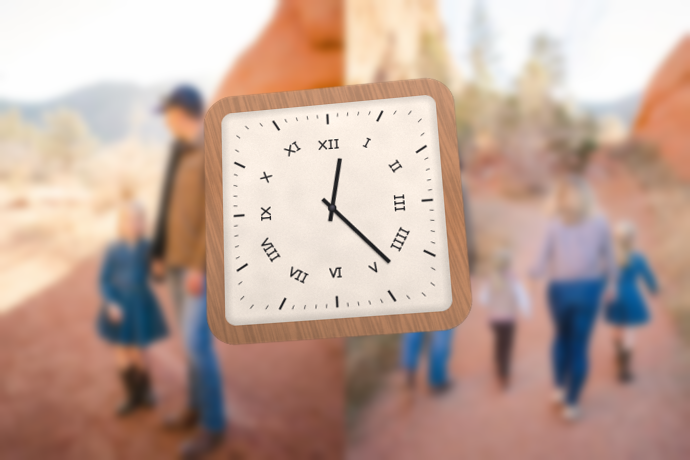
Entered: {"hour": 12, "minute": 23}
